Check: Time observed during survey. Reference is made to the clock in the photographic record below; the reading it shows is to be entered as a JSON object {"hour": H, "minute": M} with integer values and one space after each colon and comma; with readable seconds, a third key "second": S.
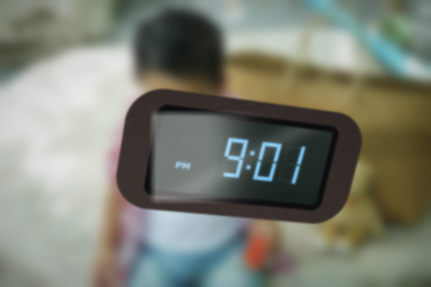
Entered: {"hour": 9, "minute": 1}
